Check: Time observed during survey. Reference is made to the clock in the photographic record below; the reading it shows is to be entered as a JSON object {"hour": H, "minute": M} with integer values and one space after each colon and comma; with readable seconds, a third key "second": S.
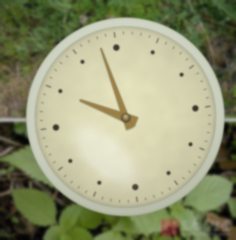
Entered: {"hour": 9, "minute": 58}
